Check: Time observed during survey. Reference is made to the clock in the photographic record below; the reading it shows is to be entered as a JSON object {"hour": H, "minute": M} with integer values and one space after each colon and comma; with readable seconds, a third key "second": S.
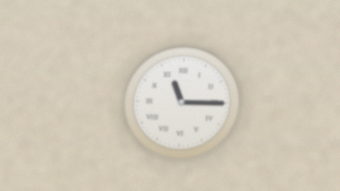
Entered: {"hour": 11, "minute": 15}
